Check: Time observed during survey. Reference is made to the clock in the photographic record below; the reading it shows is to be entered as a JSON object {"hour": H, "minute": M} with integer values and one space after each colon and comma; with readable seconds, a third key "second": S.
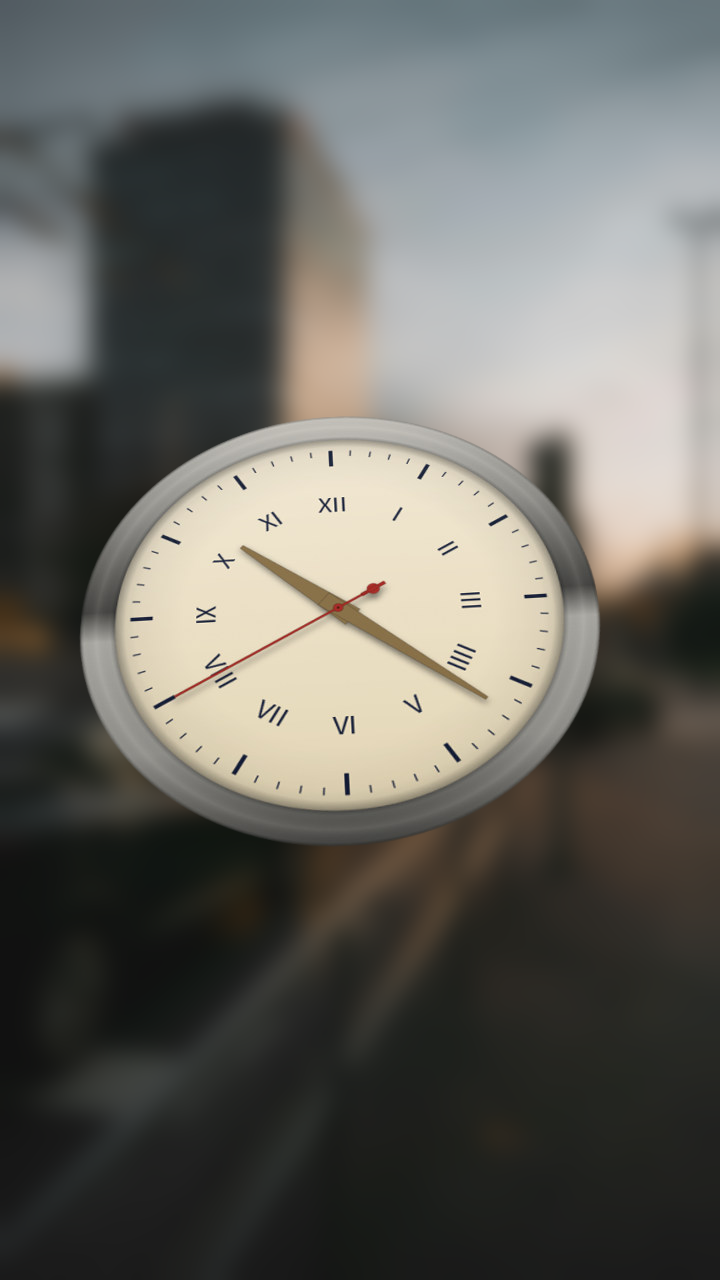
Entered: {"hour": 10, "minute": 21, "second": 40}
